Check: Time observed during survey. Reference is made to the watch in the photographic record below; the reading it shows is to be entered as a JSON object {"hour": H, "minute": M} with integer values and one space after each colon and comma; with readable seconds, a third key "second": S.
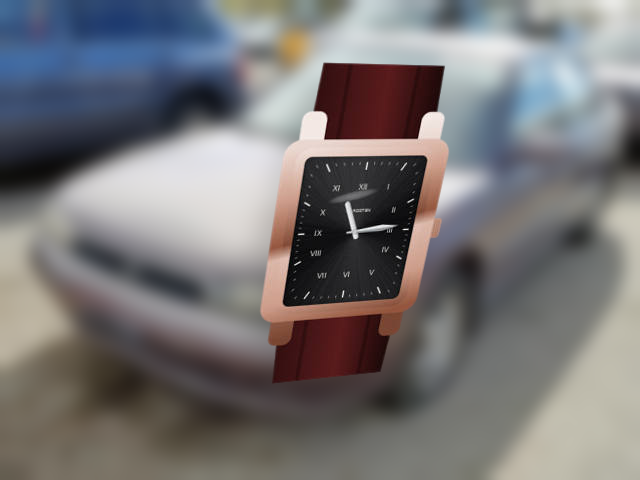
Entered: {"hour": 11, "minute": 14}
